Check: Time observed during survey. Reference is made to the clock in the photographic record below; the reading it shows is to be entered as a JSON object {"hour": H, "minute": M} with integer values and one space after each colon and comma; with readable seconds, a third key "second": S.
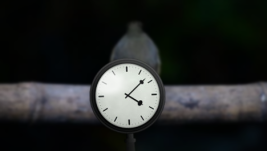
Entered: {"hour": 4, "minute": 8}
